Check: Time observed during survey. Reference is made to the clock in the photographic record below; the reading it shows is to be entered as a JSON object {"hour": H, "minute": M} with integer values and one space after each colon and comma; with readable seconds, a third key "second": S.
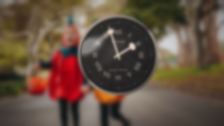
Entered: {"hour": 1, "minute": 57}
